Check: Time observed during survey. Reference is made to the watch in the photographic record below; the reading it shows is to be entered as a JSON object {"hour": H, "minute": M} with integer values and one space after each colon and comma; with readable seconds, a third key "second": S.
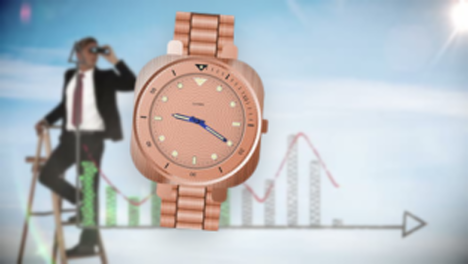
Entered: {"hour": 9, "minute": 20}
